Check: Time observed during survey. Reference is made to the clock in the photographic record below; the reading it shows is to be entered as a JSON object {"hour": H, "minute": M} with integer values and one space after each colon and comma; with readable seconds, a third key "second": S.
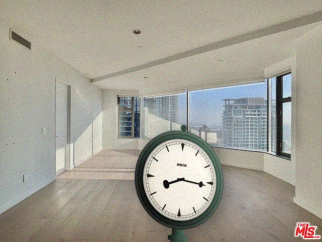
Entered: {"hour": 8, "minute": 16}
